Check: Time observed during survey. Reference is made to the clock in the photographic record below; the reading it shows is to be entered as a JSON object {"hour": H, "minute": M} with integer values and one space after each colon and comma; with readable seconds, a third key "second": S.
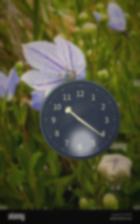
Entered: {"hour": 10, "minute": 21}
